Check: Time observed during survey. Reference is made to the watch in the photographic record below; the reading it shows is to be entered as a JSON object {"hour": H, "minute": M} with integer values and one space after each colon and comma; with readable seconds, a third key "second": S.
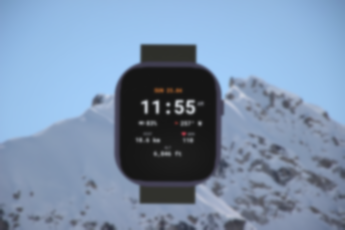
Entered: {"hour": 11, "minute": 55}
